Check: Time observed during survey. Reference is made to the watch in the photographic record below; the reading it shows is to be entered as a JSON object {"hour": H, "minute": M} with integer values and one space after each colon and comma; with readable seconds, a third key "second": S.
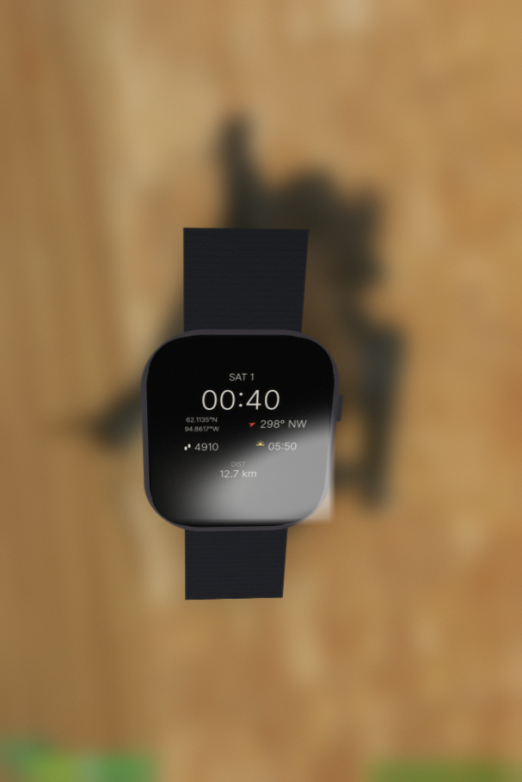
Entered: {"hour": 0, "minute": 40}
